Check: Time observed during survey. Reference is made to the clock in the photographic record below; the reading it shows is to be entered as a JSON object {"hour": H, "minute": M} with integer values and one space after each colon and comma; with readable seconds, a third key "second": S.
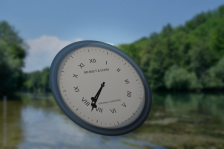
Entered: {"hour": 7, "minute": 37}
